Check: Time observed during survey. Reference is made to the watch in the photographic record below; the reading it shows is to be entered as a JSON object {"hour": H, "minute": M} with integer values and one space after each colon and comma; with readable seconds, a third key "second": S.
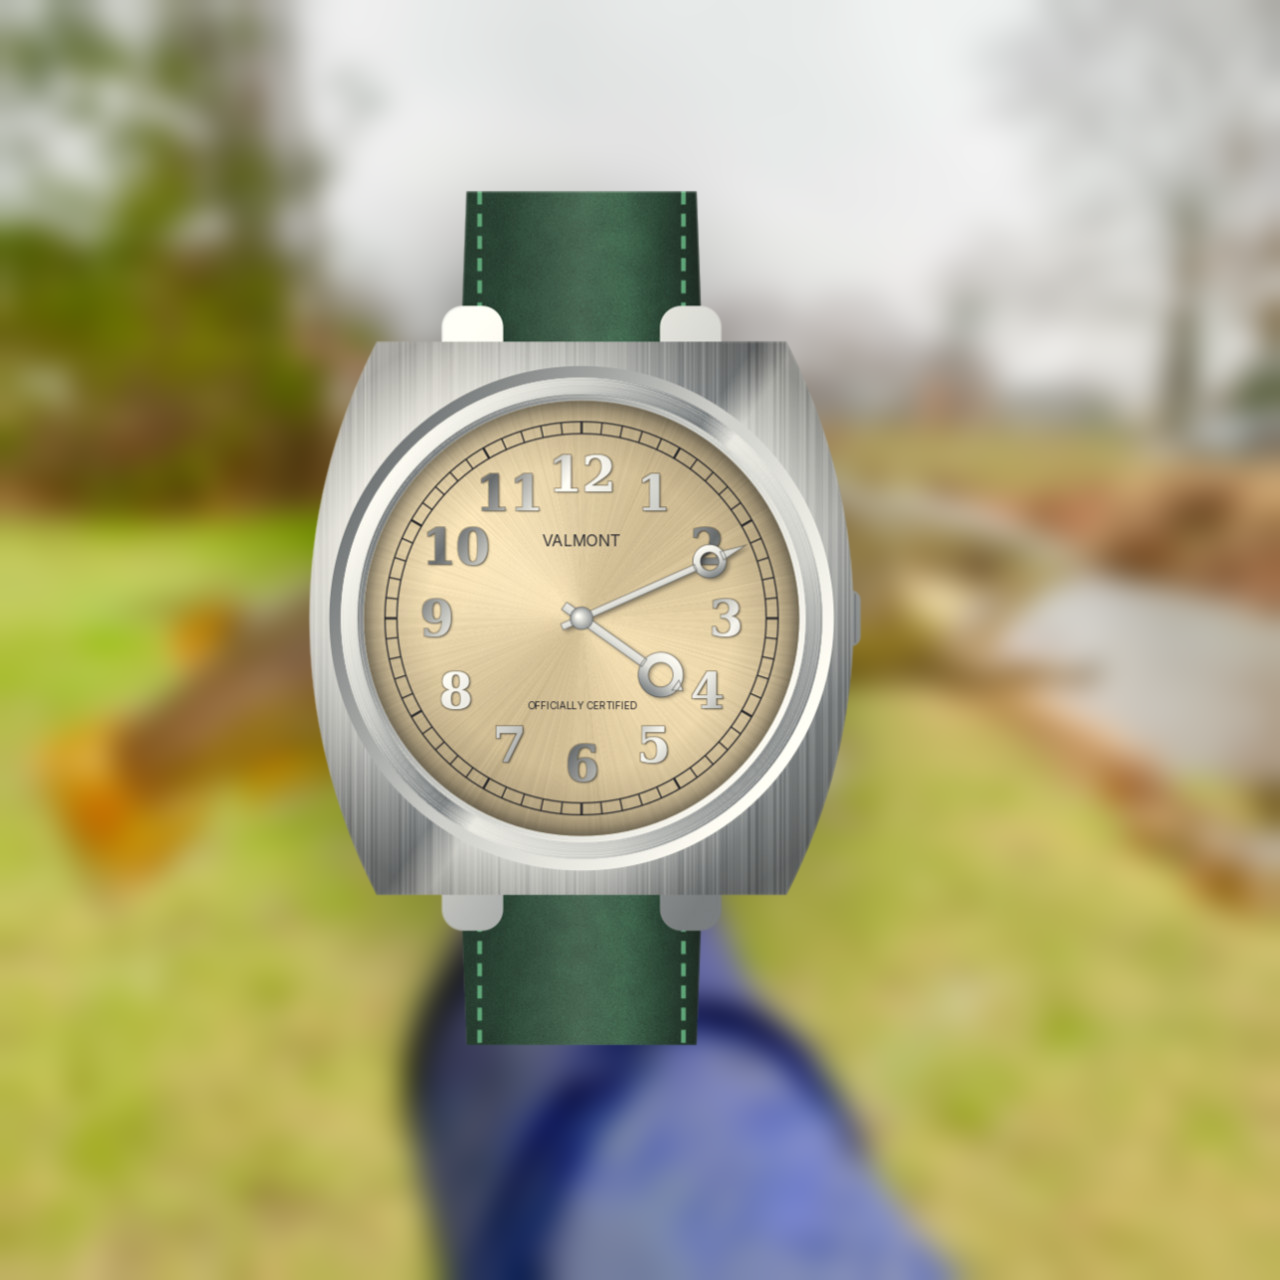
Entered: {"hour": 4, "minute": 11}
